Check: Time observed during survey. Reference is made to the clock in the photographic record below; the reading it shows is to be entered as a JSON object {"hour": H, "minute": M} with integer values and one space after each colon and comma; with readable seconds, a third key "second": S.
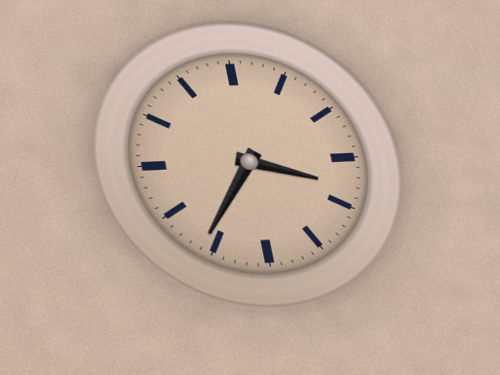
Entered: {"hour": 3, "minute": 36}
